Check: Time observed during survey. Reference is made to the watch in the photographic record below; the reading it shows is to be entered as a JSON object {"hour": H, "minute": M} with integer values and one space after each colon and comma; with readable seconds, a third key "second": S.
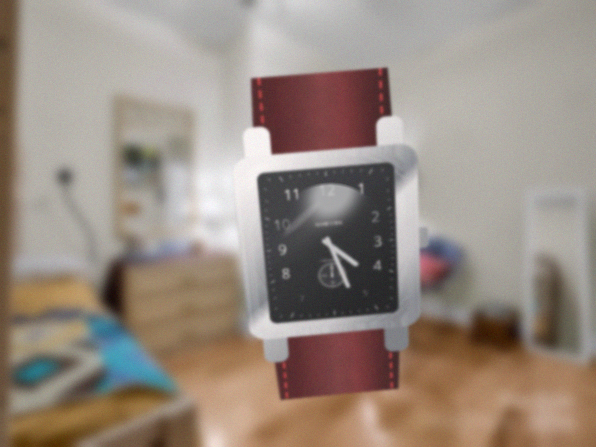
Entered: {"hour": 4, "minute": 27}
